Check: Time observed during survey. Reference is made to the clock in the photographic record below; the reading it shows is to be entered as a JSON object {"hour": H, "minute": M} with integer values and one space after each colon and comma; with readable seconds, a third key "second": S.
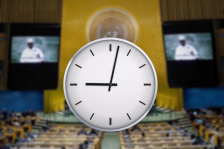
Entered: {"hour": 9, "minute": 2}
